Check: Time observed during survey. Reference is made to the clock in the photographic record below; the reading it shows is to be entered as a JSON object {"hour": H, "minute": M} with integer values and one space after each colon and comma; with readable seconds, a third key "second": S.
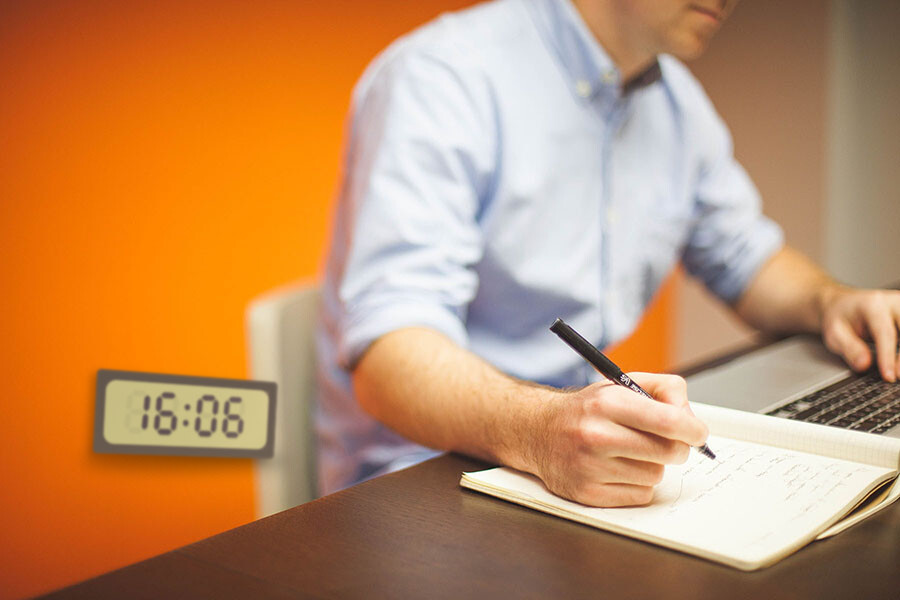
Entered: {"hour": 16, "minute": 6}
